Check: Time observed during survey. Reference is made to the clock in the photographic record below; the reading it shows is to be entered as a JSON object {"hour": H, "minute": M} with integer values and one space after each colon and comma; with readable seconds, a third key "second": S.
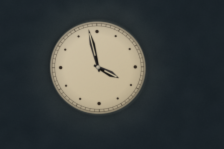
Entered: {"hour": 3, "minute": 58}
